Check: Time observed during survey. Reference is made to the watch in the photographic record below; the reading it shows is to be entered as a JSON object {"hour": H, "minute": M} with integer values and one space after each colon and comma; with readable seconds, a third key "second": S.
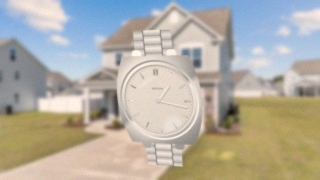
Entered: {"hour": 1, "minute": 17}
